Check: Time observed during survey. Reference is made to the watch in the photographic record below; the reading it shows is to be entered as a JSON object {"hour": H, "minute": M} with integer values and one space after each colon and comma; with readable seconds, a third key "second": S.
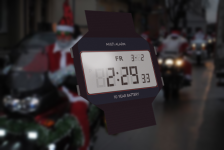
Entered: {"hour": 2, "minute": 29, "second": 33}
